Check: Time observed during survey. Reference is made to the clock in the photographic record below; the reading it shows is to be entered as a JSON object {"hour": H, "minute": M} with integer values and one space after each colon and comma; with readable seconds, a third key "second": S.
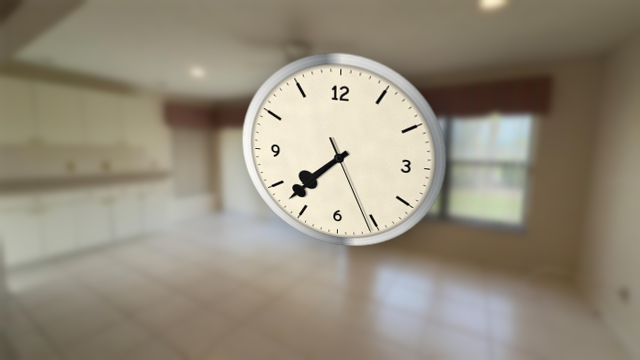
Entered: {"hour": 7, "minute": 37, "second": 26}
